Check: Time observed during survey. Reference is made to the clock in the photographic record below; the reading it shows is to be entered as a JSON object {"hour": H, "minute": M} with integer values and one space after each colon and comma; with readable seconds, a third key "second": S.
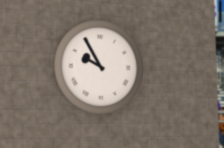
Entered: {"hour": 9, "minute": 55}
